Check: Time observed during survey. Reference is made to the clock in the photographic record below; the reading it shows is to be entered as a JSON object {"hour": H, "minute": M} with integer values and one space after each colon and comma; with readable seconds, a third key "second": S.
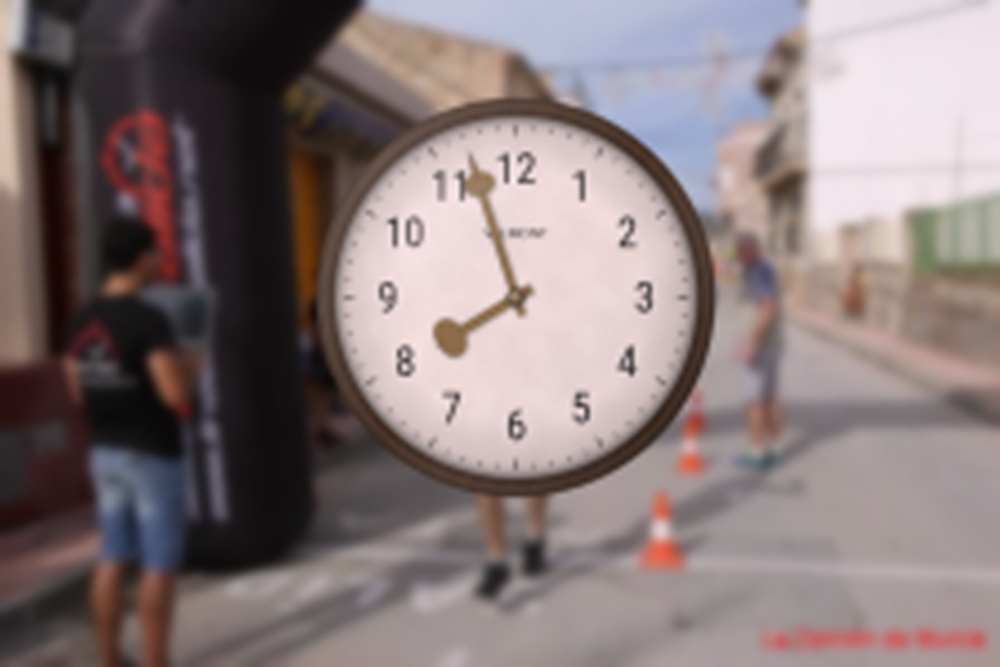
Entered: {"hour": 7, "minute": 57}
